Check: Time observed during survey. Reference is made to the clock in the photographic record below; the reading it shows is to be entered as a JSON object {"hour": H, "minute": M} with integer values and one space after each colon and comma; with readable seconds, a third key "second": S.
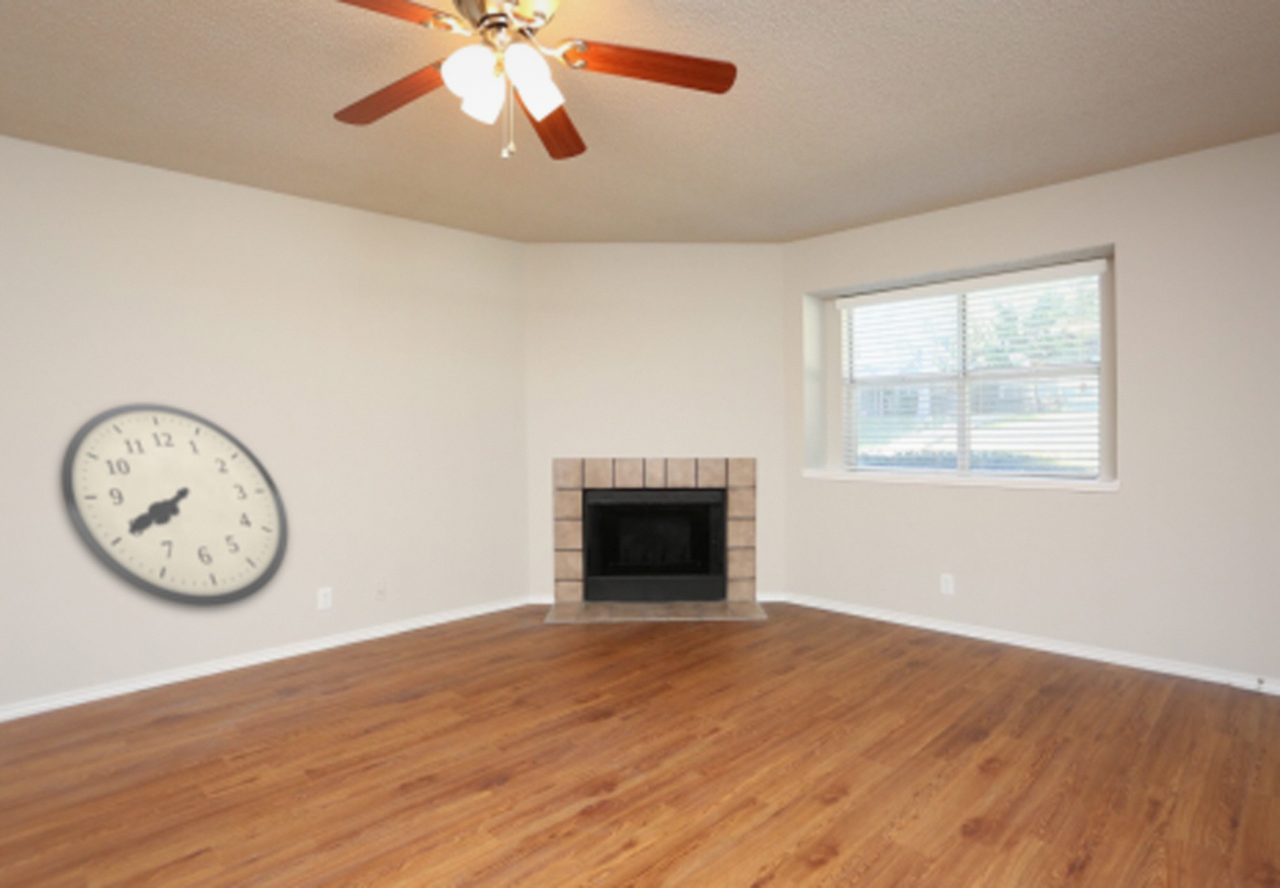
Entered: {"hour": 7, "minute": 40}
